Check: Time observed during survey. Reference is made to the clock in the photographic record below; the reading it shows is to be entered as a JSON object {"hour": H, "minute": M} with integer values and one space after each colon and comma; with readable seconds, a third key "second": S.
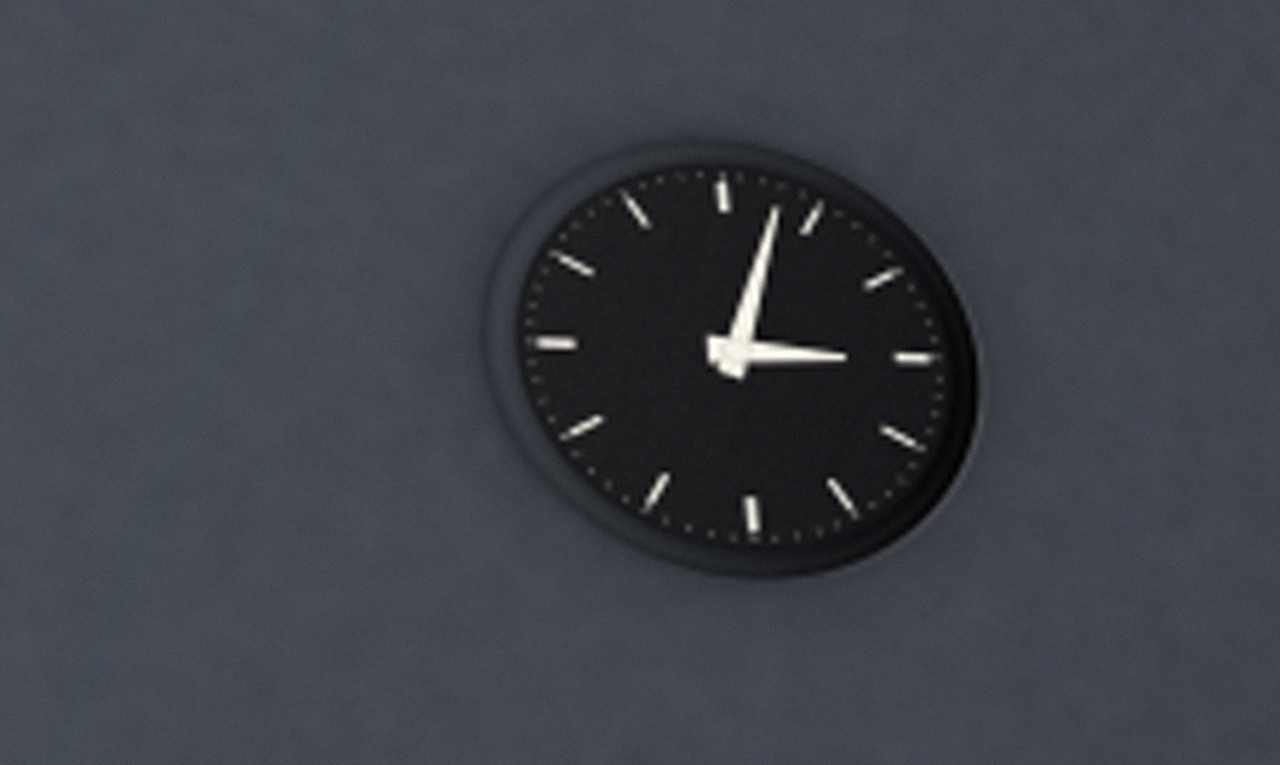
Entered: {"hour": 3, "minute": 3}
